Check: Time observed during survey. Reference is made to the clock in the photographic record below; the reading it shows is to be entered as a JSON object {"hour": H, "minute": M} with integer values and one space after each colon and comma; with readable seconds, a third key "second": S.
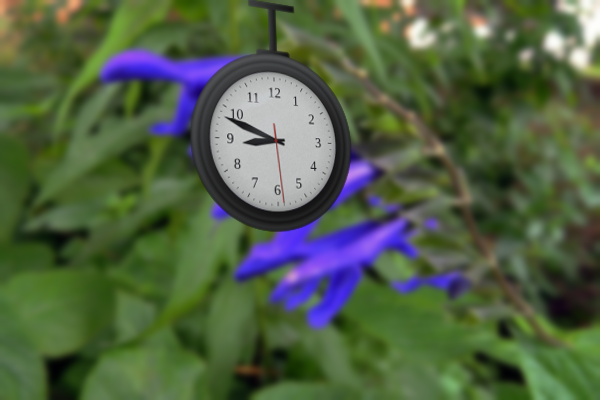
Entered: {"hour": 8, "minute": 48, "second": 29}
